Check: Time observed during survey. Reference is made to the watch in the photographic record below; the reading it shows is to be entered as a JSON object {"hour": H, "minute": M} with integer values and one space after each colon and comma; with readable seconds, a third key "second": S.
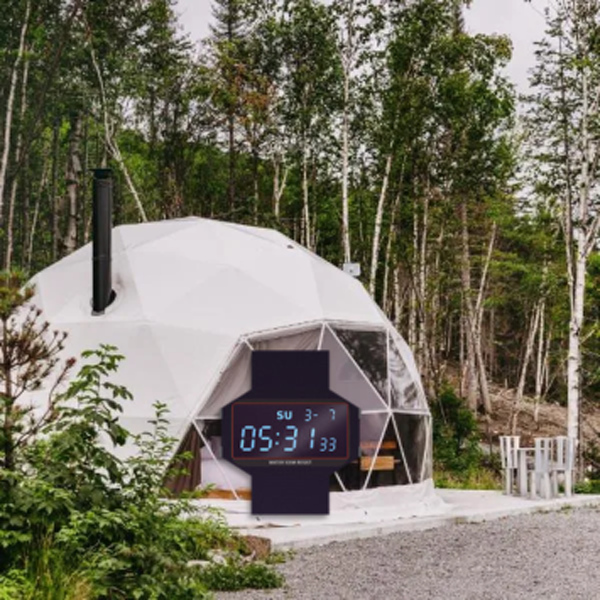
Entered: {"hour": 5, "minute": 31, "second": 33}
